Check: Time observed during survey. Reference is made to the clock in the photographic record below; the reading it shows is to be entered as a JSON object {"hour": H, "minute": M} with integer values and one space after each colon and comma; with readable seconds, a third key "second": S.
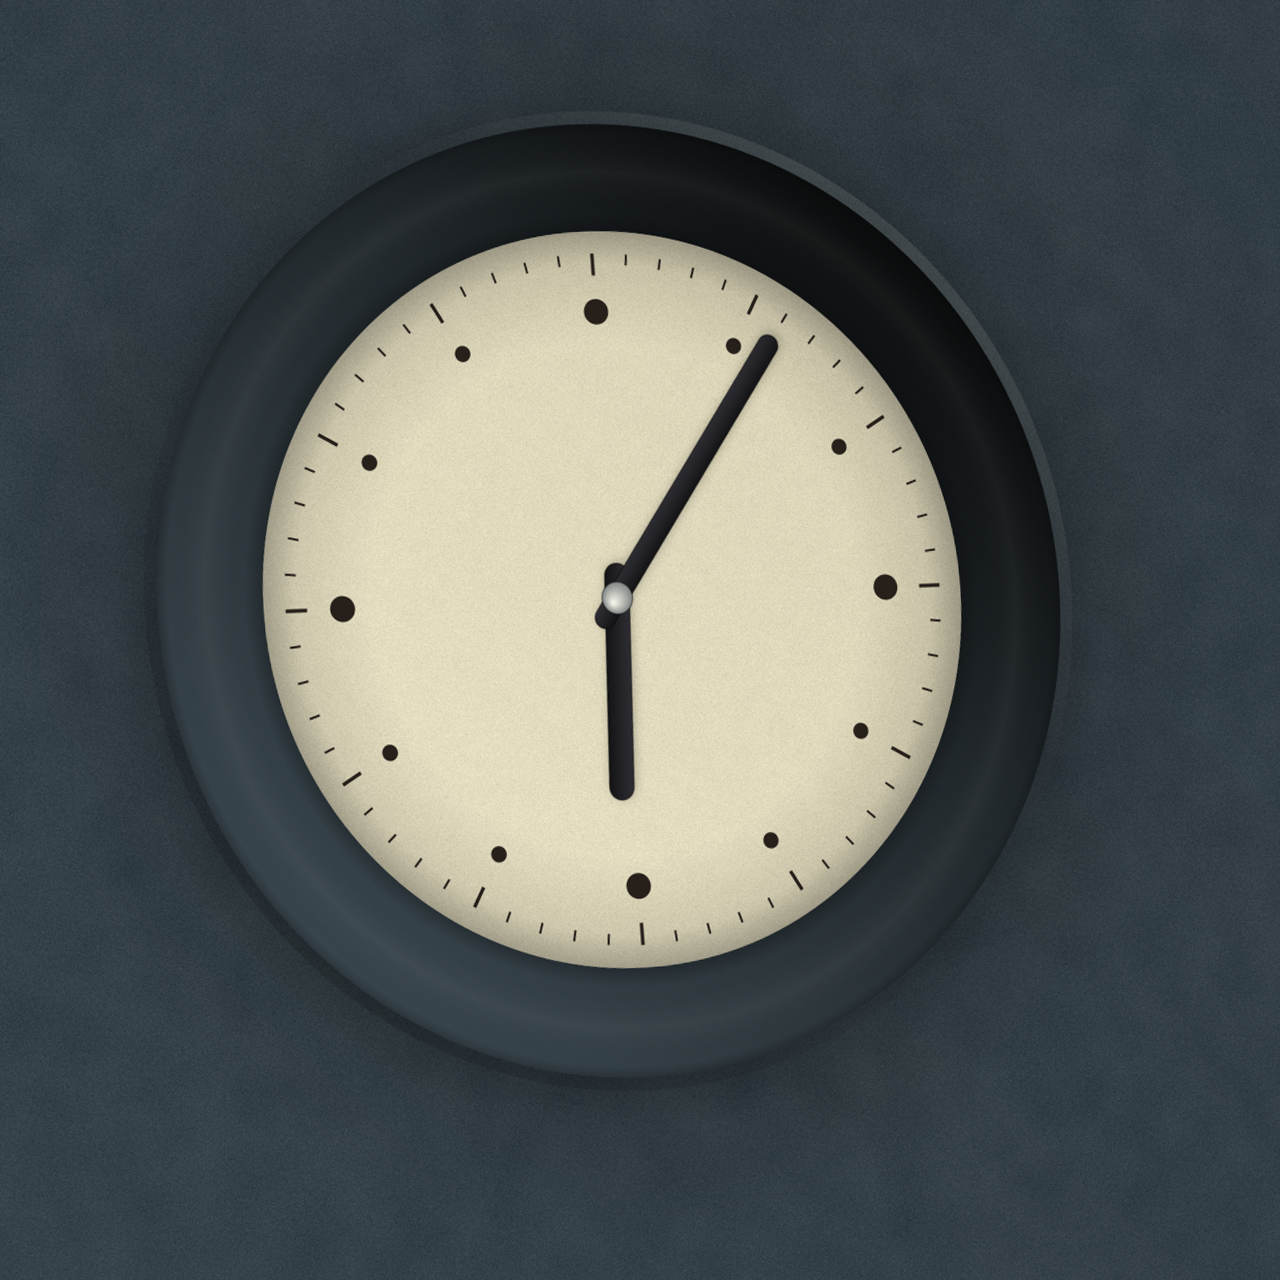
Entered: {"hour": 6, "minute": 6}
